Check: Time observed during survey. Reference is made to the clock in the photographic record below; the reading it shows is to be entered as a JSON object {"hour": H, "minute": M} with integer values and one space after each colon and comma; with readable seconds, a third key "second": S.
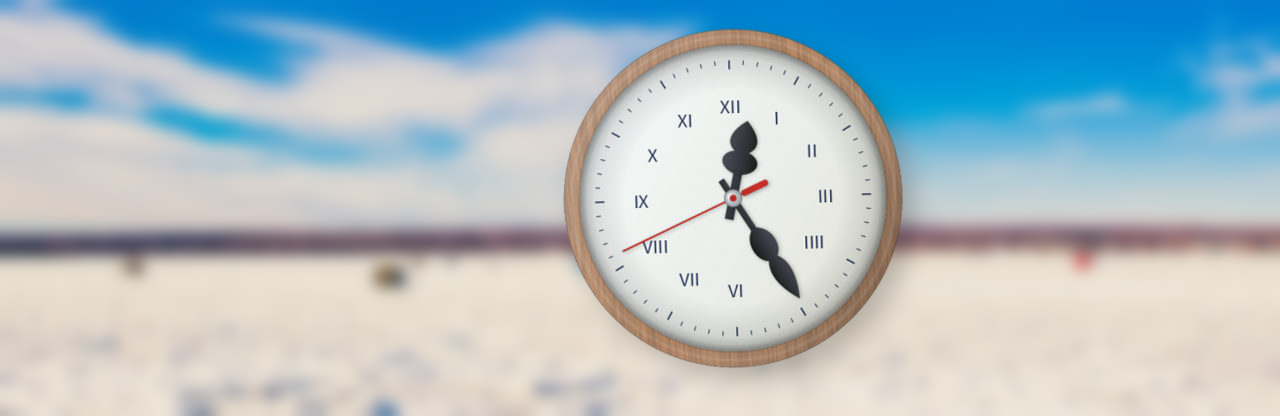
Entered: {"hour": 12, "minute": 24, "second": 41}
